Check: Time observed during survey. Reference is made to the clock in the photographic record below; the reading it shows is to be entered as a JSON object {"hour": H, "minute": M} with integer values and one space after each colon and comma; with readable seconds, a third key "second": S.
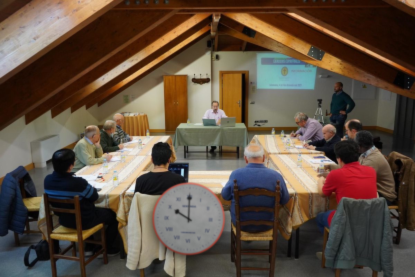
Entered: {"hour": 10, "minute": 0}
